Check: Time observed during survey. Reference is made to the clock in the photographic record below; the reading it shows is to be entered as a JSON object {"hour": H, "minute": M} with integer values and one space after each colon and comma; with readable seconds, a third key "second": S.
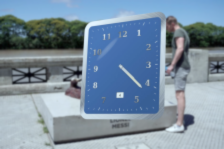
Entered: {"hour": 4, "minute": 22}
